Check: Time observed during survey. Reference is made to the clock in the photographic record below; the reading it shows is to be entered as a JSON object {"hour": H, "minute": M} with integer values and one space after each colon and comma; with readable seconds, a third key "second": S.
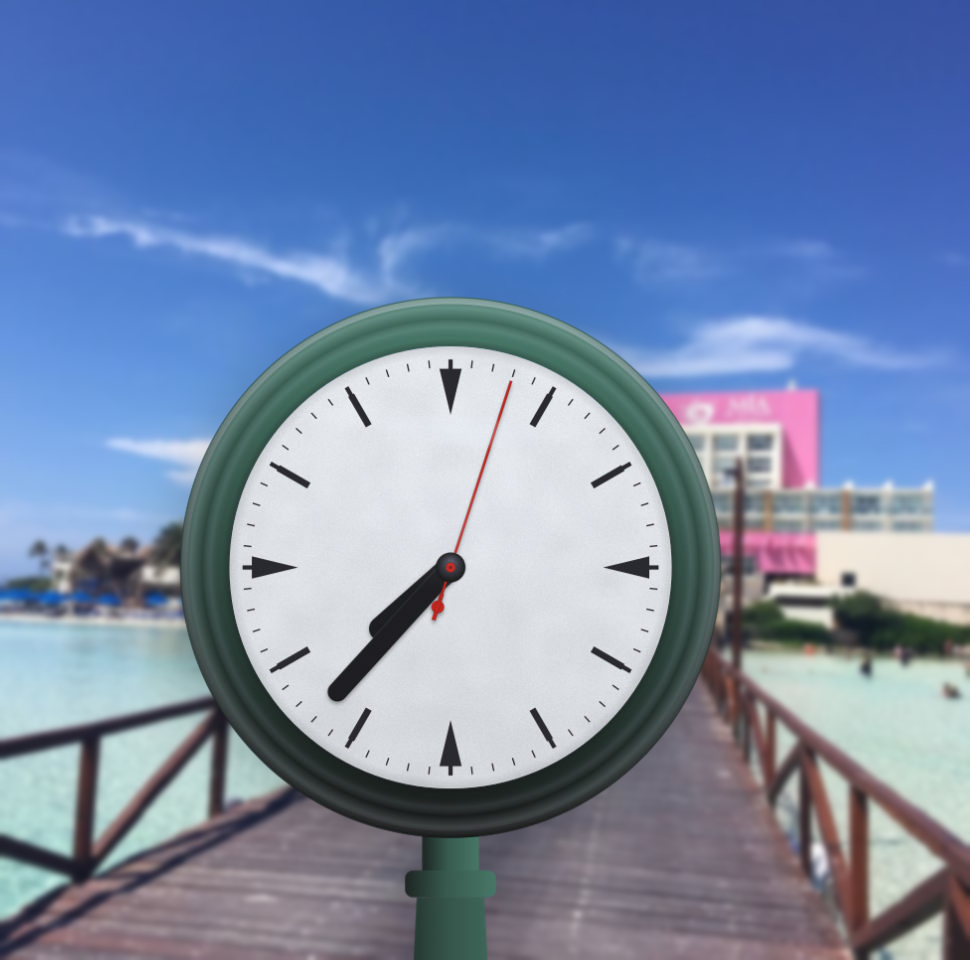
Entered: {"hour": 7, "minute": 37, "second": 3}
